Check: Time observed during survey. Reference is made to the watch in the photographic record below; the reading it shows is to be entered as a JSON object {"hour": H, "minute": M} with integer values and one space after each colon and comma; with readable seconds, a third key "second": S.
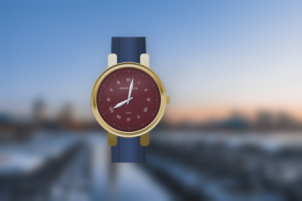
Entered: {"hour": 8, "minute": 2}
